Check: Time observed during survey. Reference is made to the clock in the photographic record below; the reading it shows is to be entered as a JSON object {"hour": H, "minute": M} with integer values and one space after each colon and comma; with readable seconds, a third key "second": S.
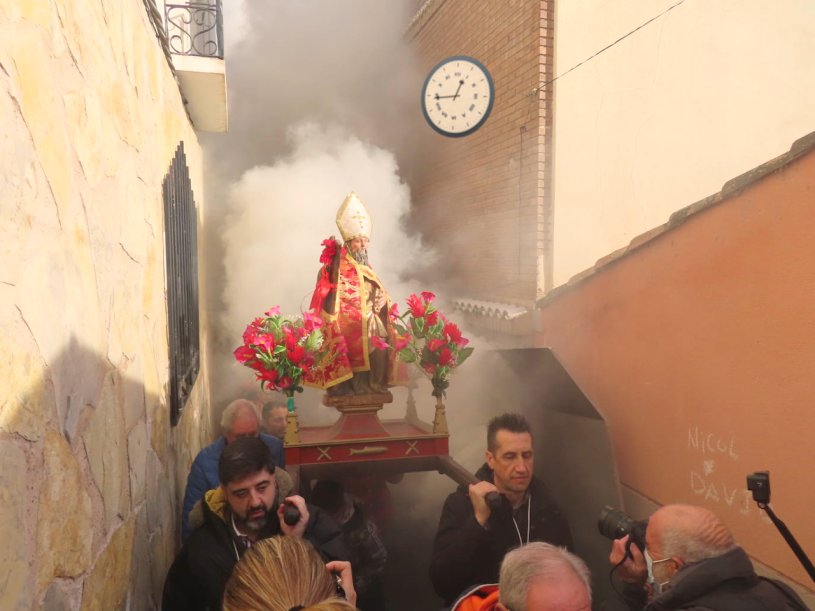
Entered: {"hour": 12, "minute": 44}
